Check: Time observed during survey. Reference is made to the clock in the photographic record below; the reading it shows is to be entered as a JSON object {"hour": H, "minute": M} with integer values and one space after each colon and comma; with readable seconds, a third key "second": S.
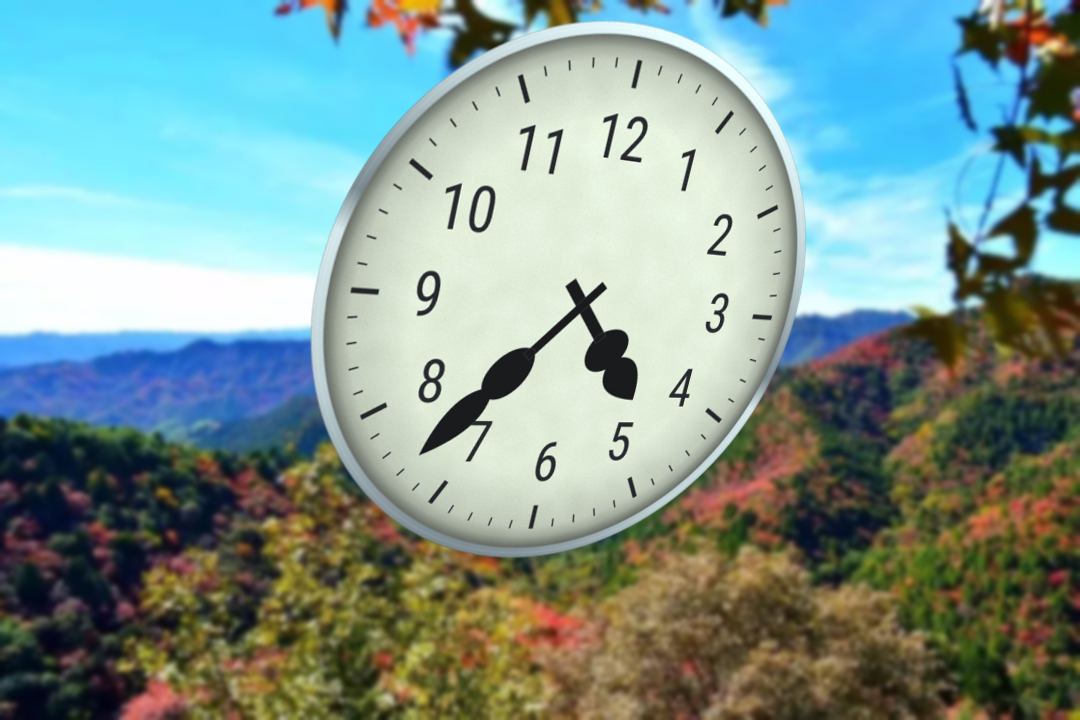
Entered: {"hour": 4, "minute": 37}
